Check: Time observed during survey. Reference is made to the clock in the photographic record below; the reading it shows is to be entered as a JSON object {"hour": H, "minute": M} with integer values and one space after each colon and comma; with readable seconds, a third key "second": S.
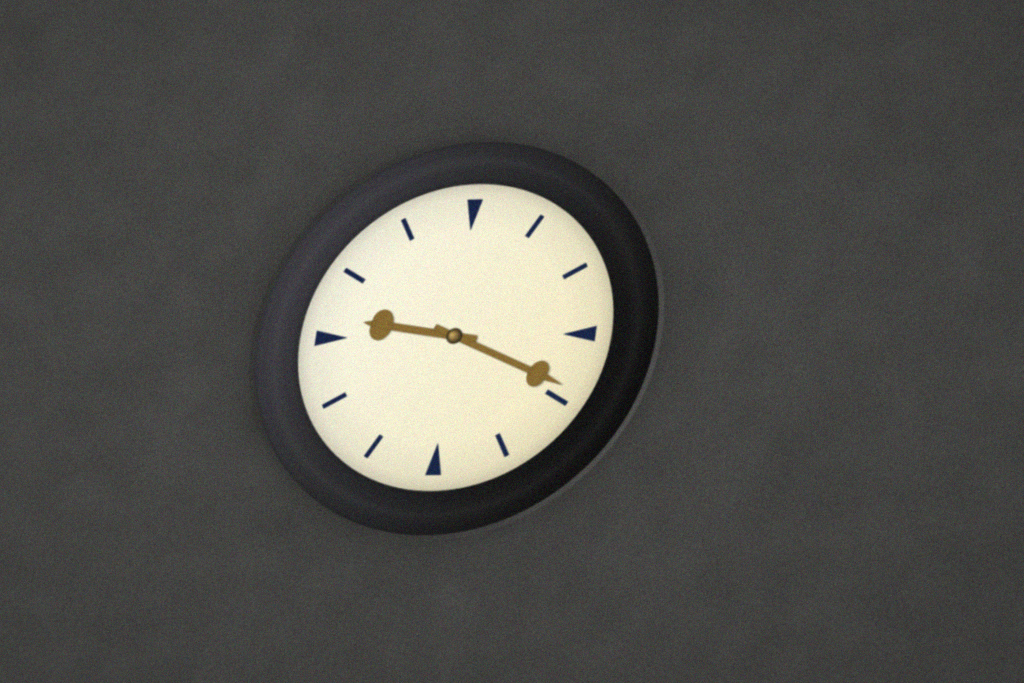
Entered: {"hour": 9, "minute": 19}
